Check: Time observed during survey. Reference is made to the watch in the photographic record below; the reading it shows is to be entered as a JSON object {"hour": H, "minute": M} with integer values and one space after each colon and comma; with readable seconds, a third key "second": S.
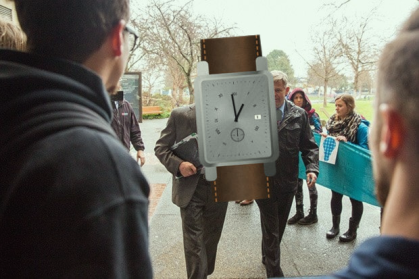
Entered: {"hour": 12, "minute": 59}
